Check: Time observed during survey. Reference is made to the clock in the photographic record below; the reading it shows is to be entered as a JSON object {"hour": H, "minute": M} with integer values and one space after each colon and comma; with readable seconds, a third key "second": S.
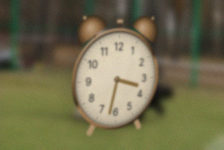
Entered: {"hour": 3, "minute": 32}
